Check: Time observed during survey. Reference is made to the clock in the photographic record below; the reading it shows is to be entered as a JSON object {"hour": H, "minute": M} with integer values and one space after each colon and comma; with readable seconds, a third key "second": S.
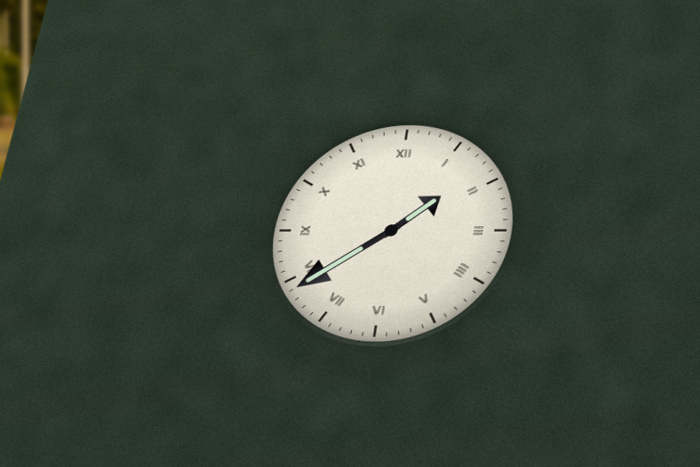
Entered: {"hour": 1, "minute": 39}
